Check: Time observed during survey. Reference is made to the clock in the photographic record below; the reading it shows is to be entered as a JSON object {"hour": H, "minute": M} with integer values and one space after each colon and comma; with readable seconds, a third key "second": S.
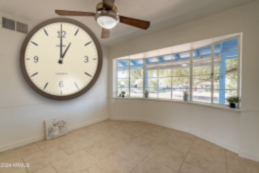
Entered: {"hour": 1, "minute": 0}
